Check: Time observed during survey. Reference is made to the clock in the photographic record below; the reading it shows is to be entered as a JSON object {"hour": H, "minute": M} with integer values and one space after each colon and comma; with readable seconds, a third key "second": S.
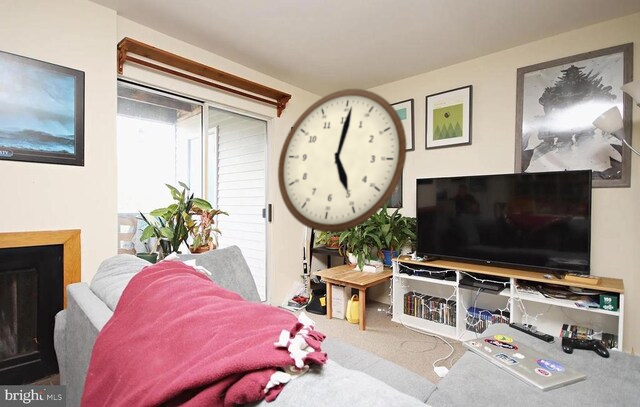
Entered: {"hour": 5, "minute": 1}
